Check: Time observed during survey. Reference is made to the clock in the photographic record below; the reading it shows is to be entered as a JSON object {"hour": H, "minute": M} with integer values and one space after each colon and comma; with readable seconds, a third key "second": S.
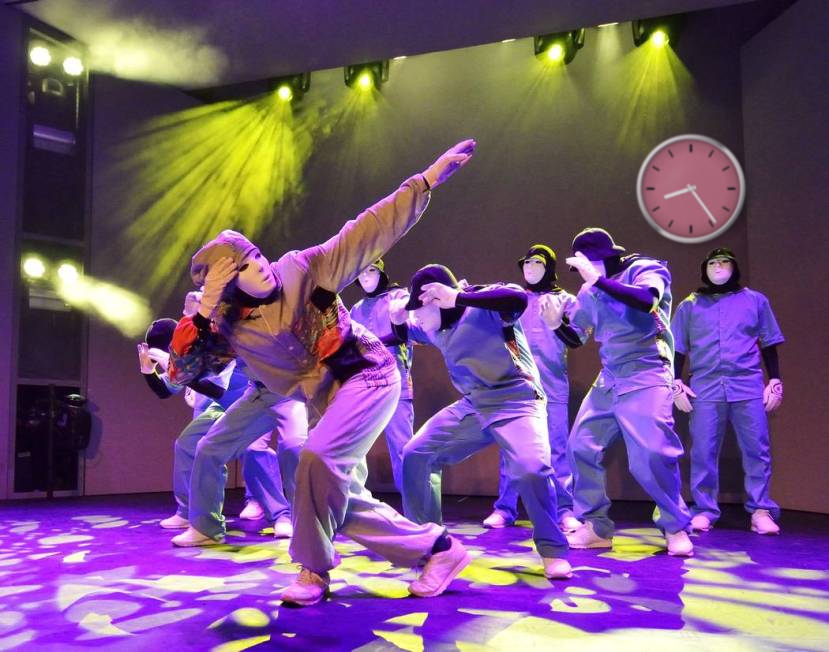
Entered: {"hour": 8, "minute": 24}
